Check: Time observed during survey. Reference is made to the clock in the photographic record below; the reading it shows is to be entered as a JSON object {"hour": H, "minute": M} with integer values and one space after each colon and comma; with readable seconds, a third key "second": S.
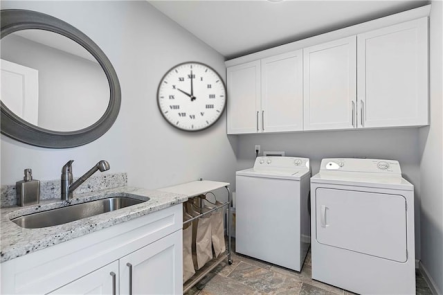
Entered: {"hour": 10, "minute": 0}
